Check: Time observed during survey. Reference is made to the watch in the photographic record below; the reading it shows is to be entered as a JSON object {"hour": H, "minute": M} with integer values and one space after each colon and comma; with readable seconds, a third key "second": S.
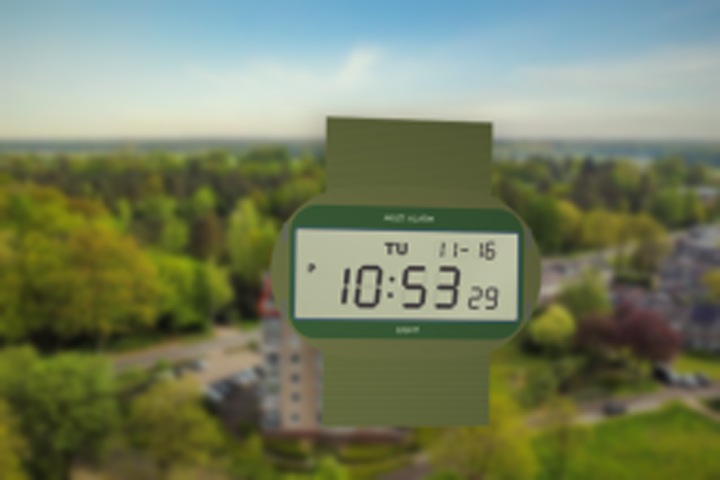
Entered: {"hour": 10, "minute": 53, "second": 29}
